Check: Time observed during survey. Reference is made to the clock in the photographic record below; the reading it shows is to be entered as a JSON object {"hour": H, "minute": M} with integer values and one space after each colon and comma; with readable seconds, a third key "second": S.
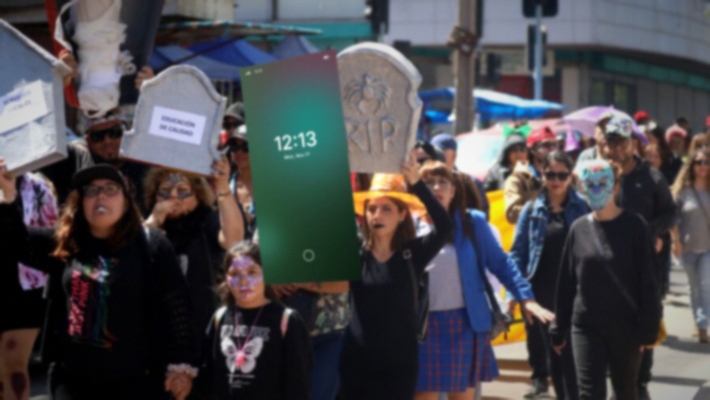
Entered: {"hour": 12, "minute": 13}
